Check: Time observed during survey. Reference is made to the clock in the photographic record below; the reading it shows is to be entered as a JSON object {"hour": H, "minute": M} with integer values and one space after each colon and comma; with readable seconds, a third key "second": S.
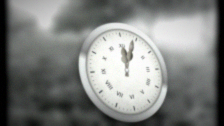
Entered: {"hour": 12, "minute": 4}
